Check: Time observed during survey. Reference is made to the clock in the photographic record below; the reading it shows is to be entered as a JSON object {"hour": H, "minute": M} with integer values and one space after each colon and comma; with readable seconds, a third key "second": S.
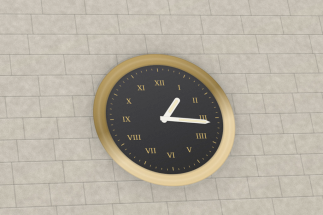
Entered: {"hour": 1, "minute": 16}
